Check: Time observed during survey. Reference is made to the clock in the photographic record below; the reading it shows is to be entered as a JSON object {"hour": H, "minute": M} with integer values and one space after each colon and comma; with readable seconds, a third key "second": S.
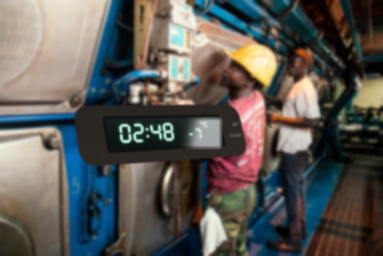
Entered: {"hour": 2, "minute": 48}
